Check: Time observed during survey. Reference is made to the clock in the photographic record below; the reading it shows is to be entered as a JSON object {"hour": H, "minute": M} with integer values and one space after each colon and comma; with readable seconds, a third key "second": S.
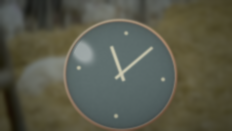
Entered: {"hour": 11, "minute": 7}
